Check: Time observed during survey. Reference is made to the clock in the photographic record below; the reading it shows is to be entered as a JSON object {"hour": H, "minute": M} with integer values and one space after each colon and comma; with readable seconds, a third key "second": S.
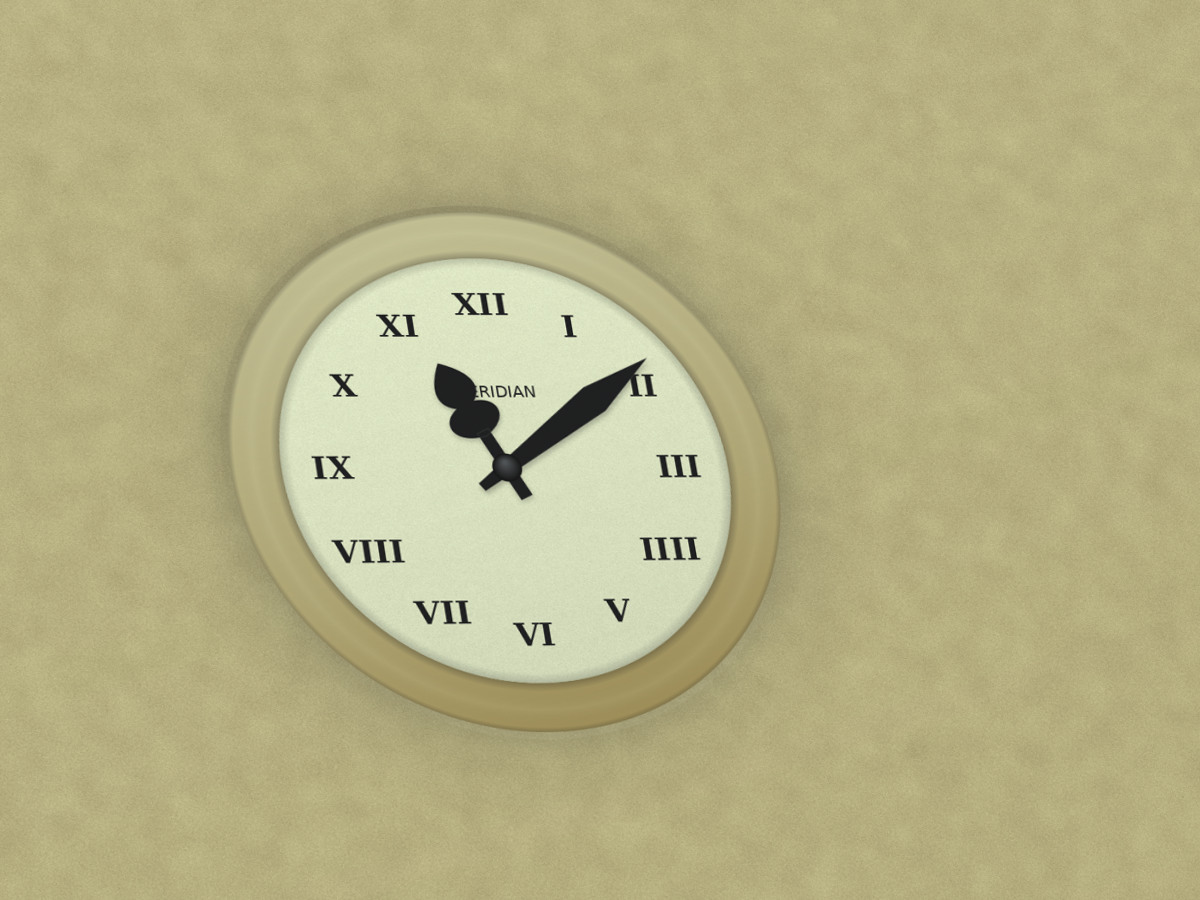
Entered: {"hour": 11, "minute": 9}
